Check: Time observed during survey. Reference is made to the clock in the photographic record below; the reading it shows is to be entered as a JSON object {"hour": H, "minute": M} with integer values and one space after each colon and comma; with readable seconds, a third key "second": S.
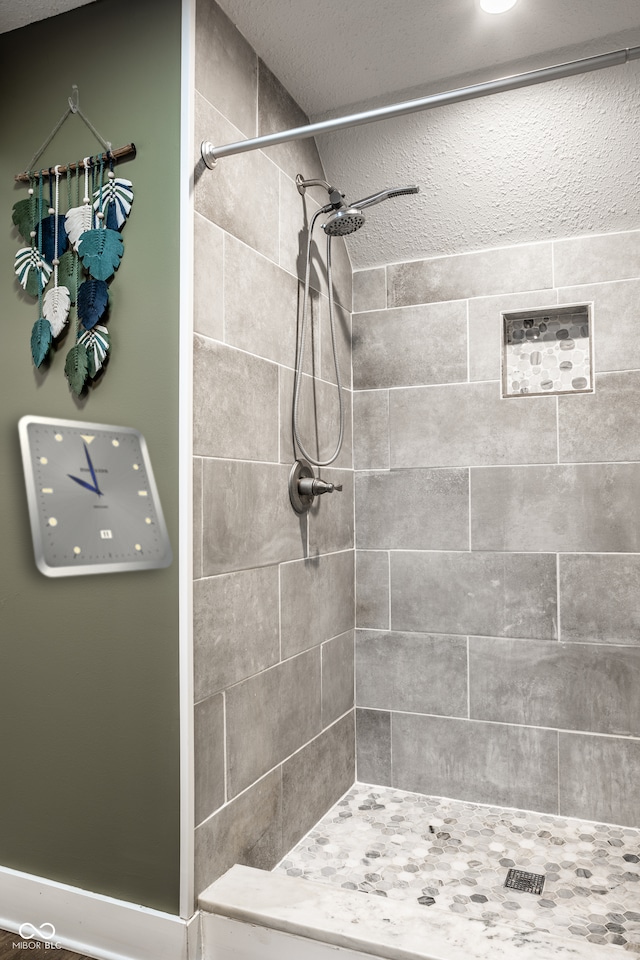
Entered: {"hour": 9, "minute": 59}
